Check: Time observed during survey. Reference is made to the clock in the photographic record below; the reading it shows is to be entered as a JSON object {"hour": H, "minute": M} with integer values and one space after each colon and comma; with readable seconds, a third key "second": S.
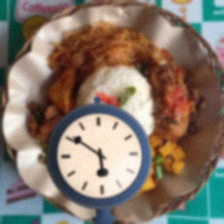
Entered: {"hour": 5, "minute": 51}
